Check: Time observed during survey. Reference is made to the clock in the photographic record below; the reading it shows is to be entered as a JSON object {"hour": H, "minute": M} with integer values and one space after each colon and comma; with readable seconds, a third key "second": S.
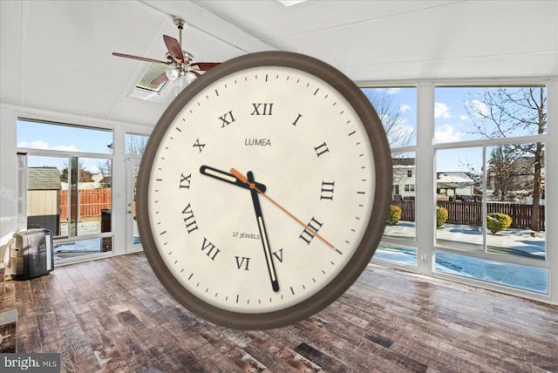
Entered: {"hour": 9, "minute": 26, "second": 20}
